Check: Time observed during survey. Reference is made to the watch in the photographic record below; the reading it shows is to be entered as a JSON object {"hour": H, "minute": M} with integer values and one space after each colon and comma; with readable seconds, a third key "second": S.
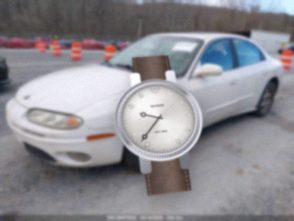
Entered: {"hour": 9, "minute": 37}
